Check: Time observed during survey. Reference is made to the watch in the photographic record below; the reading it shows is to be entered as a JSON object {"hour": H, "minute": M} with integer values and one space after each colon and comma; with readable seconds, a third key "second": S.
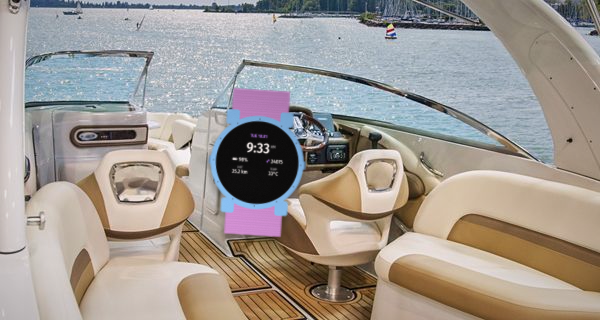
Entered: {"hour": 9, "minute": 33}
